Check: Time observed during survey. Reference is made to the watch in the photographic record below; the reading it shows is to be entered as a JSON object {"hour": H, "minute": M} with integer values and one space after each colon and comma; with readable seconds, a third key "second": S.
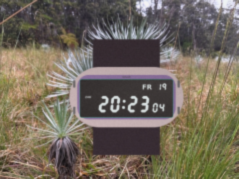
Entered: {"hour": 20, "minute": 23, "second": 4}
